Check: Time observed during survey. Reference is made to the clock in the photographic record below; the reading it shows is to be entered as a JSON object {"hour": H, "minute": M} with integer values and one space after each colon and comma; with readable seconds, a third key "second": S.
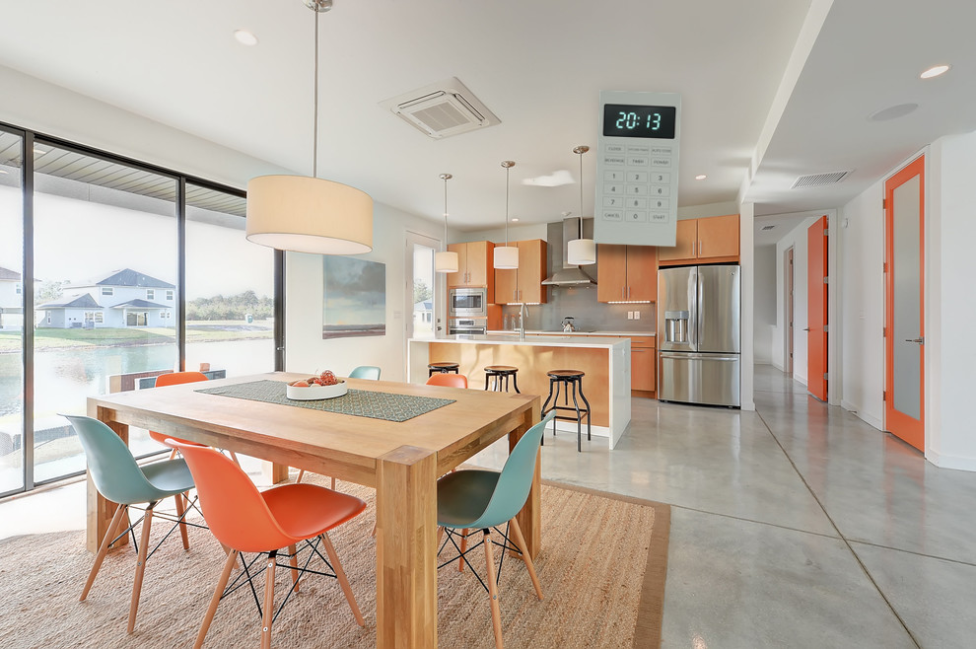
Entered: {"hour": 20, "minute": 13}
